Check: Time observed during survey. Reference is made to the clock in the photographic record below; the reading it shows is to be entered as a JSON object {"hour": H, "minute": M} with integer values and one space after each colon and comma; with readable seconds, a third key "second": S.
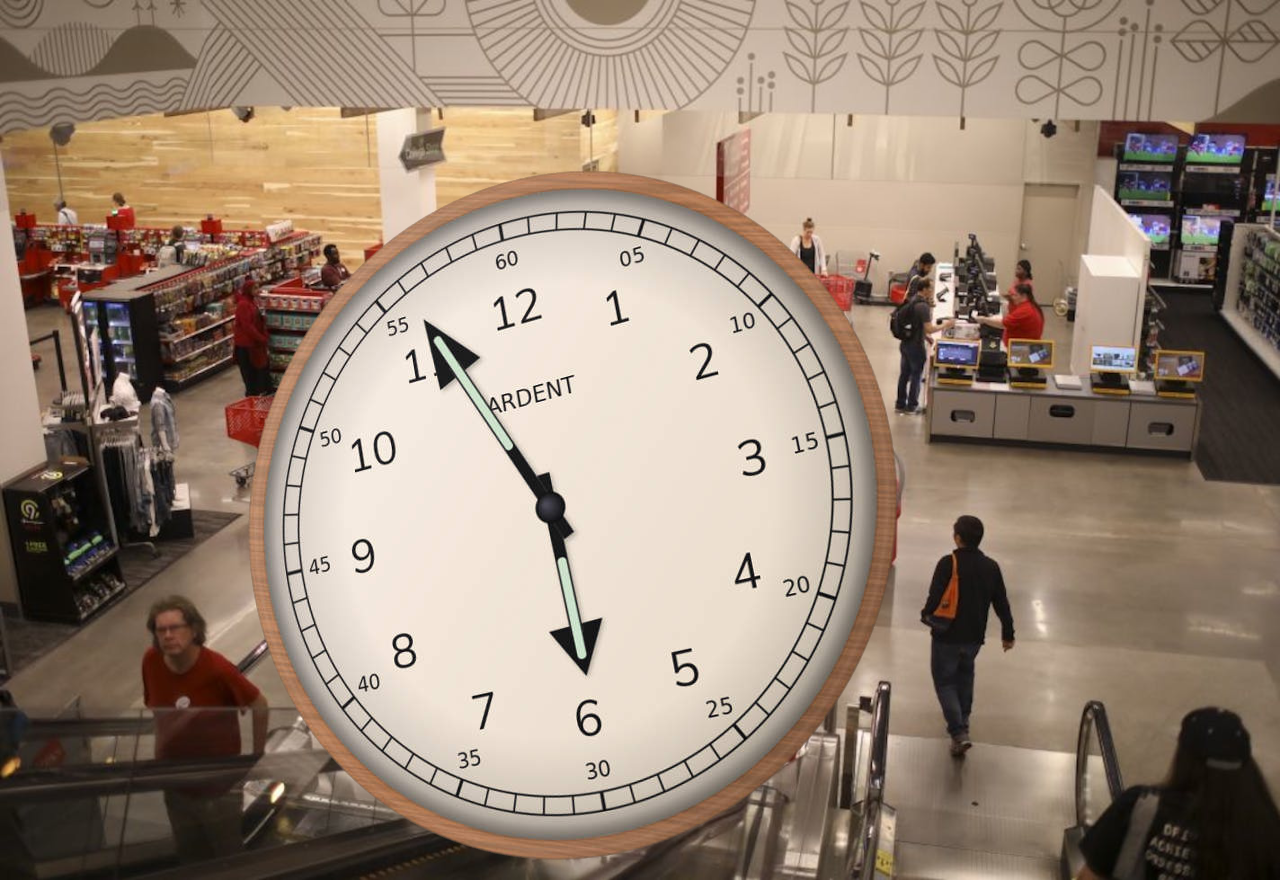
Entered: {"hour": 5, "minute": 56}
